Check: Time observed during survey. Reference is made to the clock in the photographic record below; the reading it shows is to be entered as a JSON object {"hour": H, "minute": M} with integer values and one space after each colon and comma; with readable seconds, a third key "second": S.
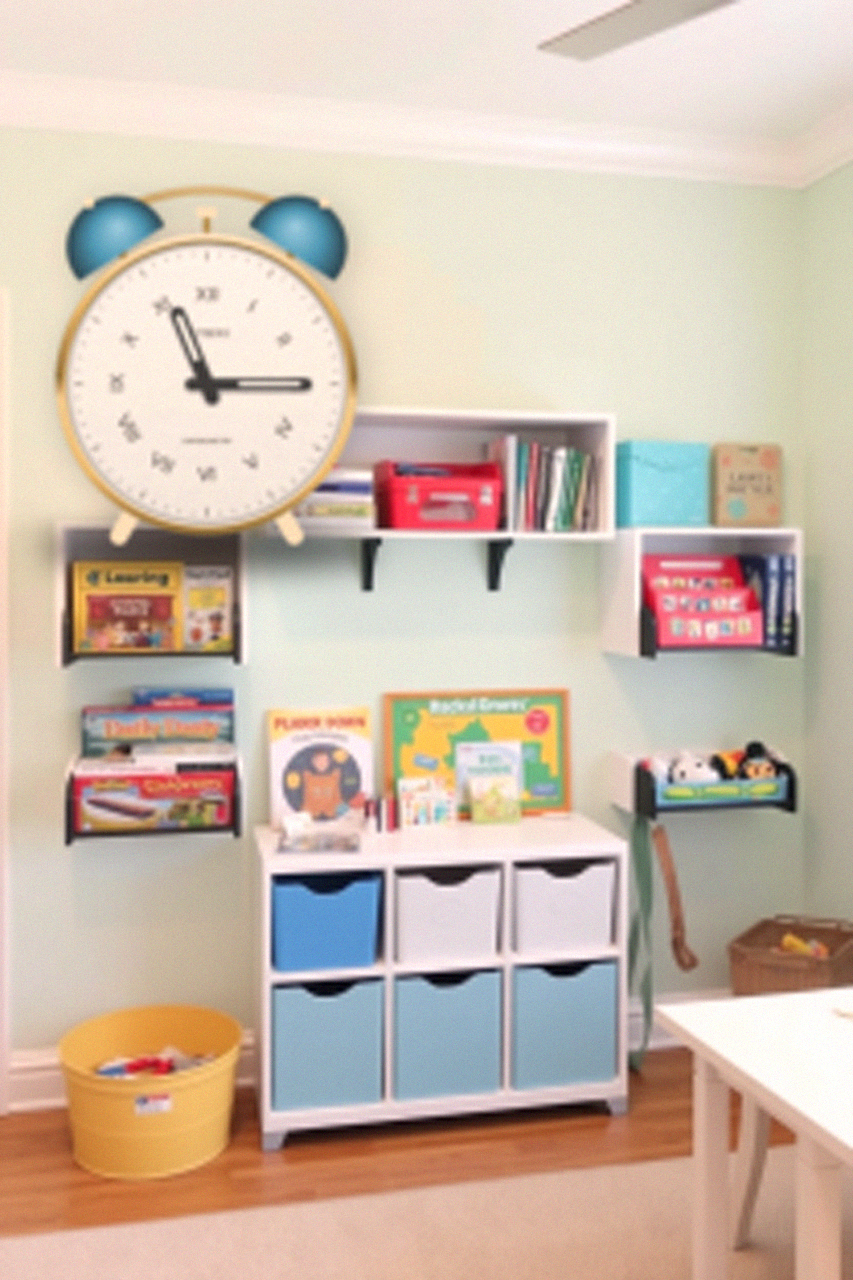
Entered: {"hour": 11, "minute": 15}
